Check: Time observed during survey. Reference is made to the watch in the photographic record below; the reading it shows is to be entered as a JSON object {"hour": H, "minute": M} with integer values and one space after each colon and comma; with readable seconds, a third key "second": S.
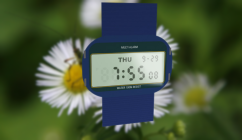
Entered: {"hour": 7, "minute": 55, "second": 8}
